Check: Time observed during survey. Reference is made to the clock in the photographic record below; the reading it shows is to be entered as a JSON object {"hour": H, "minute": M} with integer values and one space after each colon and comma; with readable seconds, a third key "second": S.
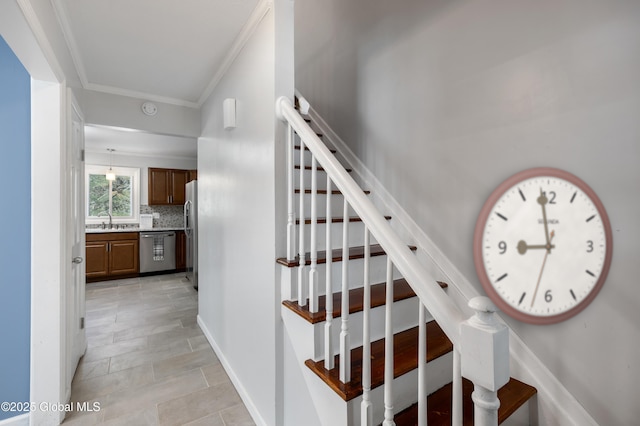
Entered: {"hour": 8, "minute": 58, "second": 33}
